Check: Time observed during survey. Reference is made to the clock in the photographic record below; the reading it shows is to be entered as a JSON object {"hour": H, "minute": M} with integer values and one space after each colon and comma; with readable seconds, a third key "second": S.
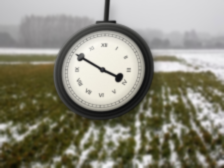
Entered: {"hour": 3, "minute": 50}
